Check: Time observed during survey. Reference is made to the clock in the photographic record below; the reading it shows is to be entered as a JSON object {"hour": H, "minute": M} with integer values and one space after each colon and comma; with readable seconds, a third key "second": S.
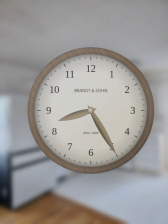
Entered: {"hour": 8, "minute": 25}
